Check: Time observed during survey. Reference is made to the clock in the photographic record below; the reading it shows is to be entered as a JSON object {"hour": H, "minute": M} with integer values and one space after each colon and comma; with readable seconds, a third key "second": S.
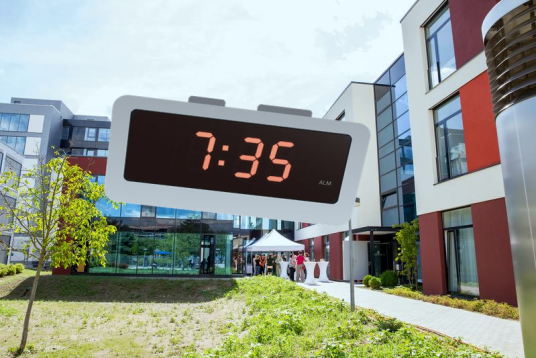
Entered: {"hour": 7, "minute": 35}
